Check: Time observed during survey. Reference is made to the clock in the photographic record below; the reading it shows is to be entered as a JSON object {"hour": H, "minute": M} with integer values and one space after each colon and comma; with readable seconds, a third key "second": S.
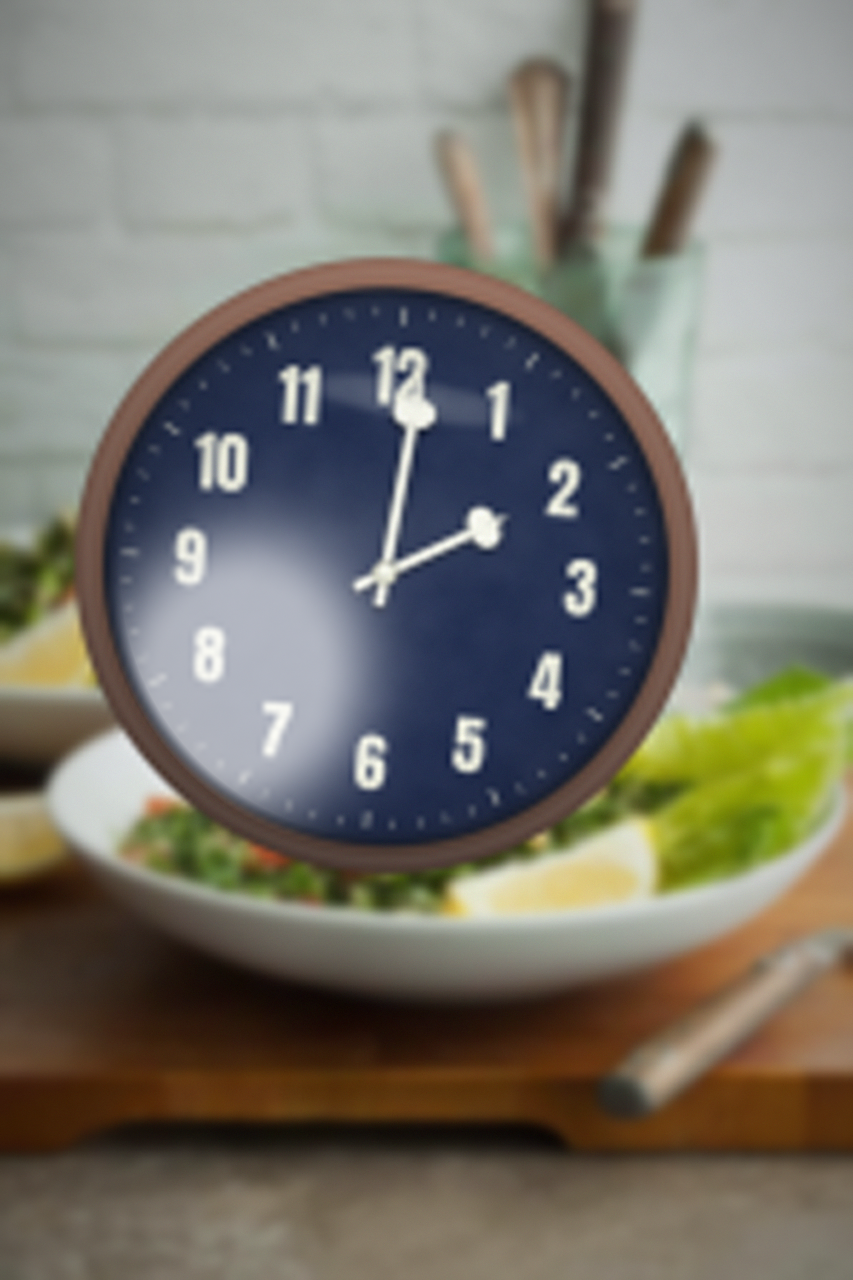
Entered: {"hour": 2, "minute": 1}
